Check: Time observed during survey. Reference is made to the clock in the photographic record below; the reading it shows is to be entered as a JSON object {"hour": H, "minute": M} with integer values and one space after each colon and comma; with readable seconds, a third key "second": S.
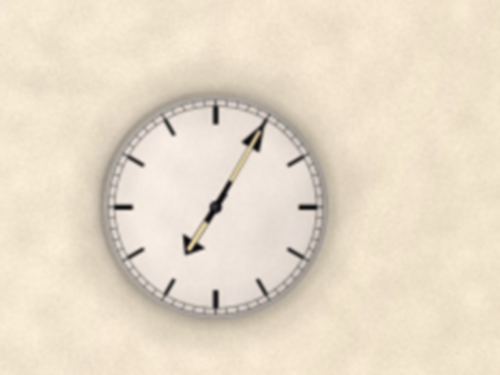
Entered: {"hour": 7, "minute": 5}
